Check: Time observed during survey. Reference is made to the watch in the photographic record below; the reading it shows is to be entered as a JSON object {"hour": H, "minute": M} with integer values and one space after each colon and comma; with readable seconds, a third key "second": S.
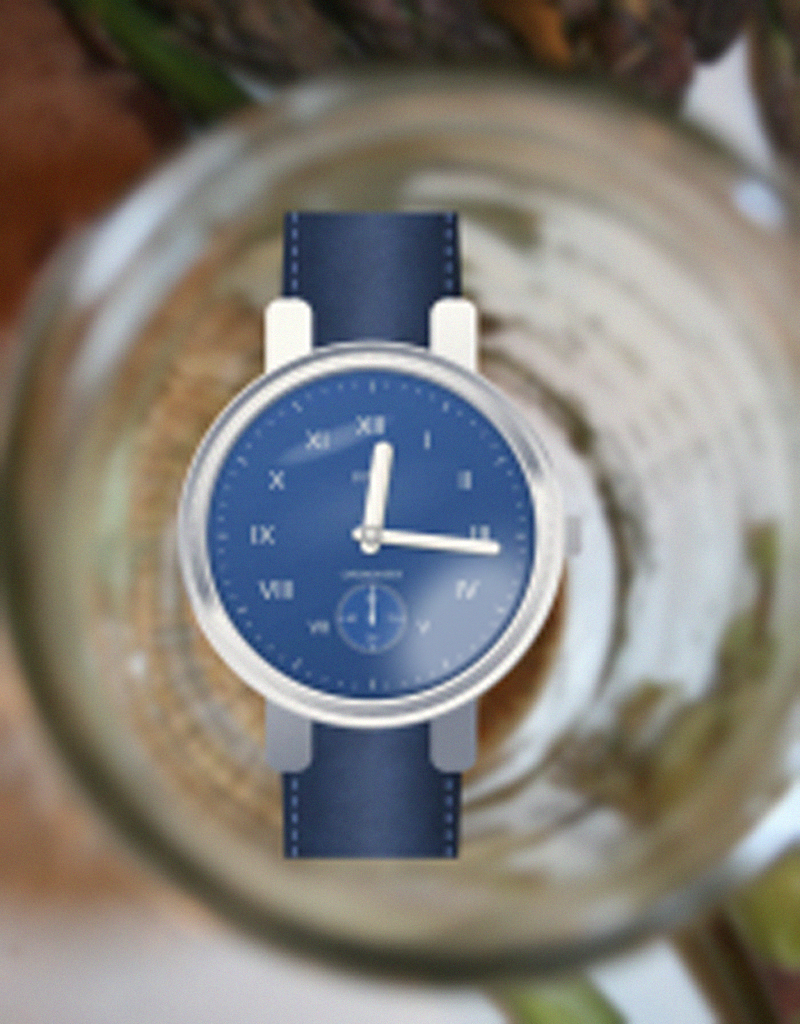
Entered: {"hour": 12, "minute": 16}
